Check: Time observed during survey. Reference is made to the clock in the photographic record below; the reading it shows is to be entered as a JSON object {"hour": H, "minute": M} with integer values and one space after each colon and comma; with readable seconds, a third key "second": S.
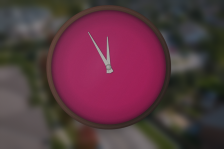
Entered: {"hour": 11, "minute": 55}
